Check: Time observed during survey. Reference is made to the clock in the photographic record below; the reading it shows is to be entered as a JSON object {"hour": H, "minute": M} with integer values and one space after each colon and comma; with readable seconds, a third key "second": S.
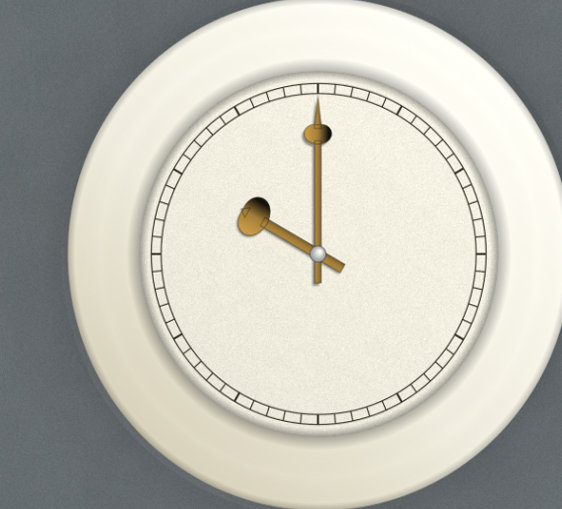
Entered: {"hour": 10, "minute": 0}
